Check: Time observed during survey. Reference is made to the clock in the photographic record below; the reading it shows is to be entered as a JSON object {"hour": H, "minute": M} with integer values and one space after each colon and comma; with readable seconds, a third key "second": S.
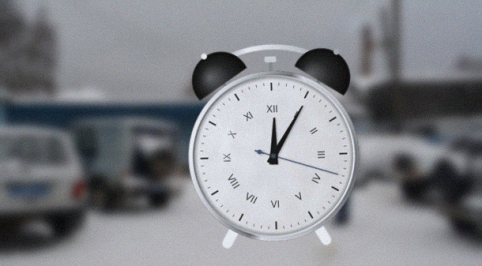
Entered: {"hour": 12, "minute": 5, "second": 18}
